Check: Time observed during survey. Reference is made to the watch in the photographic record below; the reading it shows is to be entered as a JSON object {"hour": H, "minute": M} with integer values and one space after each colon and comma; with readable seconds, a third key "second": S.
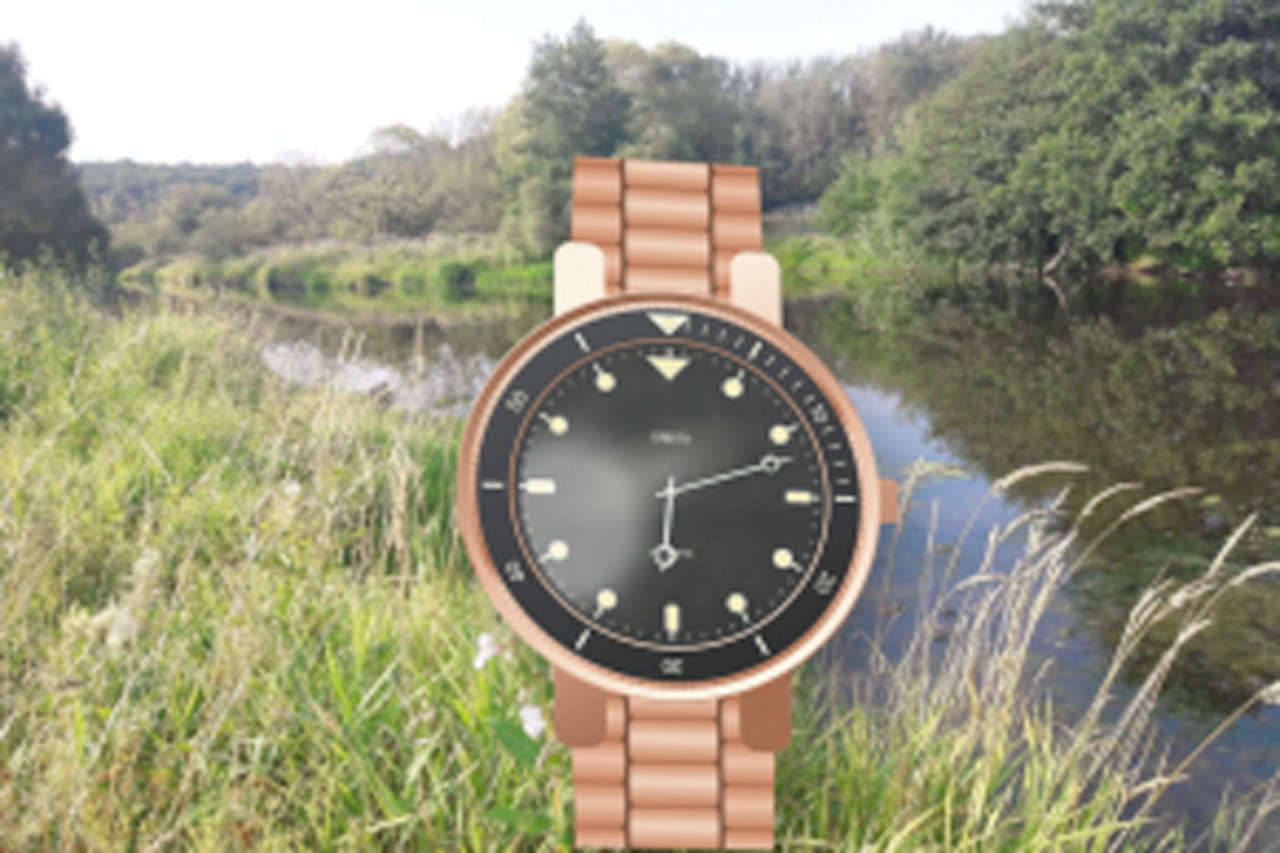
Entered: {"hour": 6, "minute": 12}
